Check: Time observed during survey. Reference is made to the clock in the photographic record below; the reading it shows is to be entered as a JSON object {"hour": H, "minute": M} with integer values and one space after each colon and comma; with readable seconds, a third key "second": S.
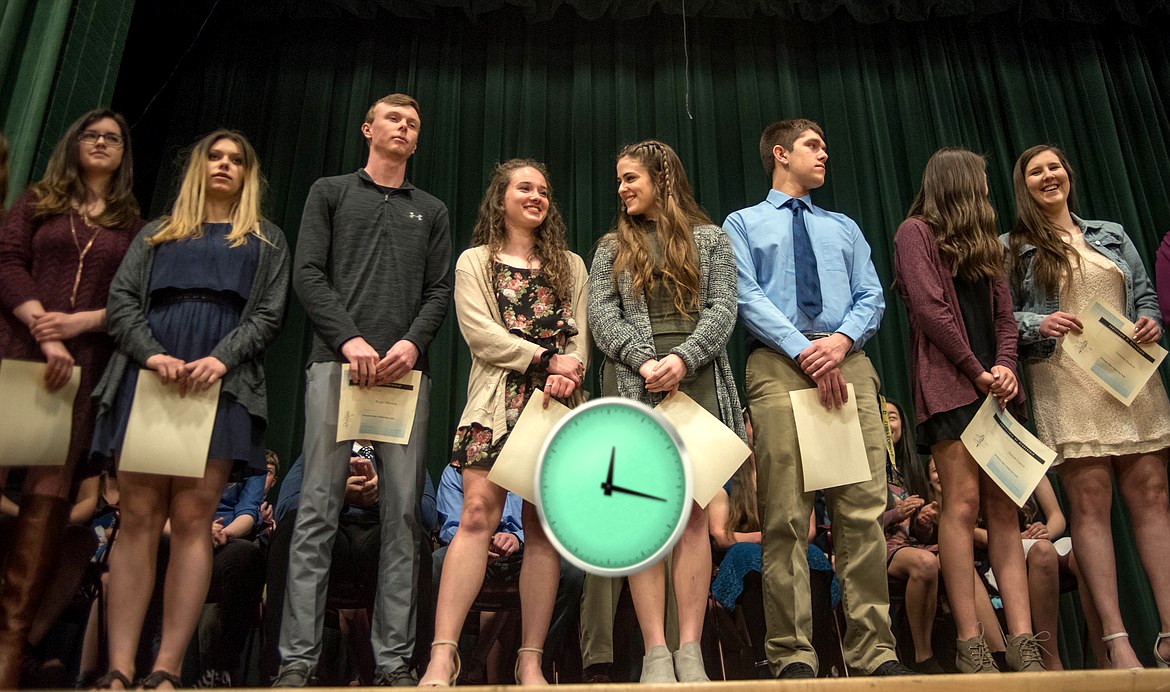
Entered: {"hour": 12, "minute": 17}
